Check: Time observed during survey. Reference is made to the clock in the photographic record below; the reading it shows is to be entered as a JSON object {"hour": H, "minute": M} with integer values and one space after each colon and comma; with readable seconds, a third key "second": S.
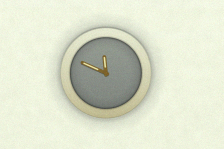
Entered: {"hour": 11, "minute": 49}
